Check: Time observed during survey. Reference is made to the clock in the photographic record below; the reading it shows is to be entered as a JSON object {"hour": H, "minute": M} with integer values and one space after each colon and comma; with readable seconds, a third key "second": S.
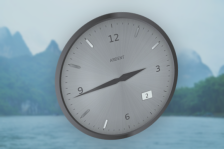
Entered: {"hour": 2, "minute": 44}
